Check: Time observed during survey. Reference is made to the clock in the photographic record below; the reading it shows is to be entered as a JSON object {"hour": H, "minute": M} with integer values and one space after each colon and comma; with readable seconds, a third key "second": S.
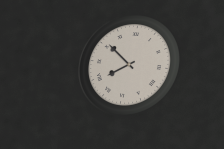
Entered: {"hour": 7, "minute": 51}
